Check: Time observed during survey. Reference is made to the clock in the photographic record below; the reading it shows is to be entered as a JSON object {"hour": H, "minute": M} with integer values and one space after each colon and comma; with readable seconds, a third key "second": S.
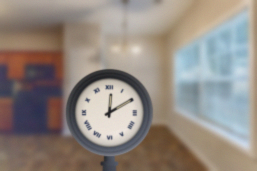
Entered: {"hour": 12, "minute": 10}
